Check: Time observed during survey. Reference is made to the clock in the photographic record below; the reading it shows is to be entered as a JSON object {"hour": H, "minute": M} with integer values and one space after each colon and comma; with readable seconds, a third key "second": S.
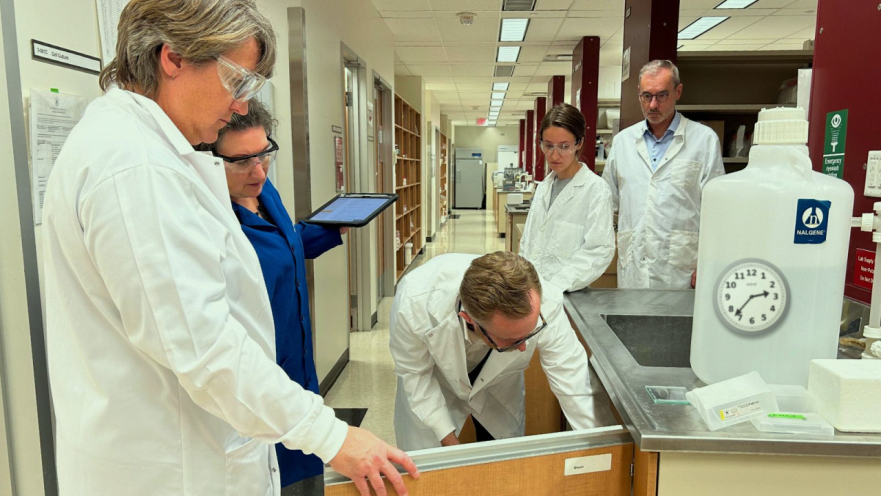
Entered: {"hour": 2, "minute": 37}
